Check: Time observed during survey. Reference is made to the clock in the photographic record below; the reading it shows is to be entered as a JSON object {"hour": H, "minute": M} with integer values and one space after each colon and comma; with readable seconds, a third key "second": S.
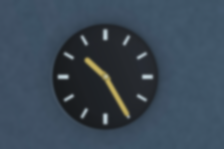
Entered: {"hour": 10, "minute": 25}
